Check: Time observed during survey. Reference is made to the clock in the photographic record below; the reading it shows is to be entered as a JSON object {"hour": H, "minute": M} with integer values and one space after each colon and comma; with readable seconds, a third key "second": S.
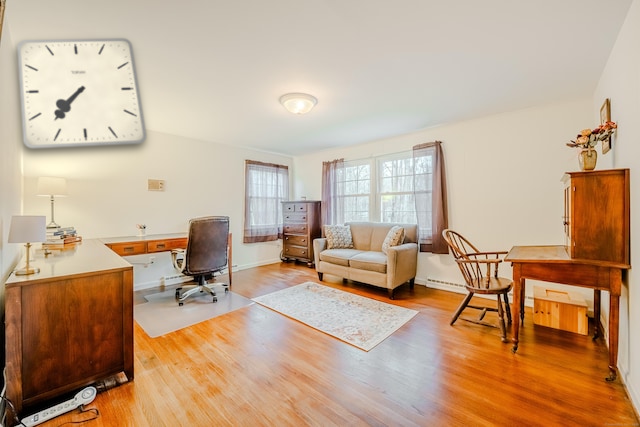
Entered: {"hour": 7, "minute": 37}
